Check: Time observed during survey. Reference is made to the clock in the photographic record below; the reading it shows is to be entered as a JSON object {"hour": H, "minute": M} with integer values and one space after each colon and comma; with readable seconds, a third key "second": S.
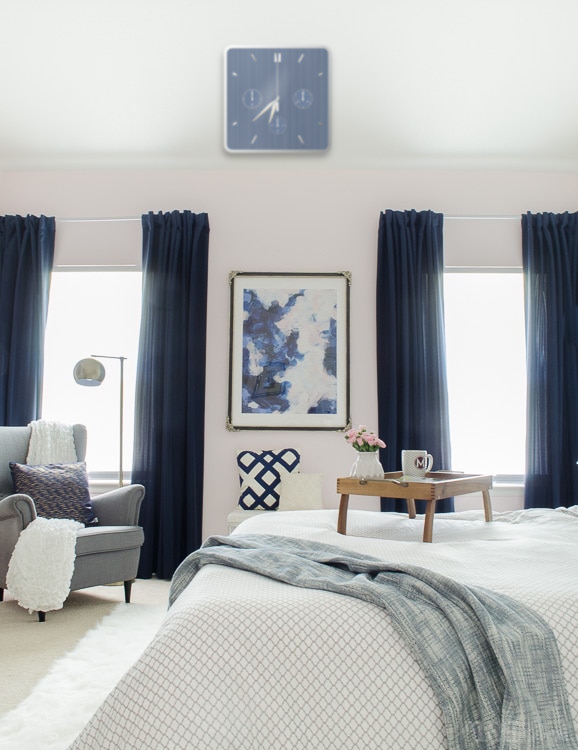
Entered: {"hour": 6, "minute": 38}
